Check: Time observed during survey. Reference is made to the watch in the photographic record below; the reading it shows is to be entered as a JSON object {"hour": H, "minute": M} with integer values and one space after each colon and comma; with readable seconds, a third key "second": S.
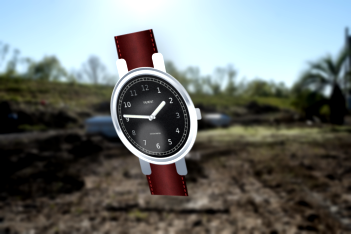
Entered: {"hour": 1, "minute": 46}
